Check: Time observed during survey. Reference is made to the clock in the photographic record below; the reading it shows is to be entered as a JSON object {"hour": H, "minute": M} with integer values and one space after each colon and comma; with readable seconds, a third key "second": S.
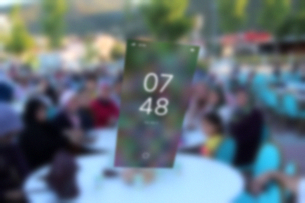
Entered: {"hour": 7, "minute": 48}
